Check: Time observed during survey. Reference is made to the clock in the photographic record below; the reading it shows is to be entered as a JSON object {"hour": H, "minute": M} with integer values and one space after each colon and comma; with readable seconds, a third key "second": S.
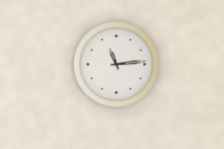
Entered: {"hour": 11, "minute": 14}
